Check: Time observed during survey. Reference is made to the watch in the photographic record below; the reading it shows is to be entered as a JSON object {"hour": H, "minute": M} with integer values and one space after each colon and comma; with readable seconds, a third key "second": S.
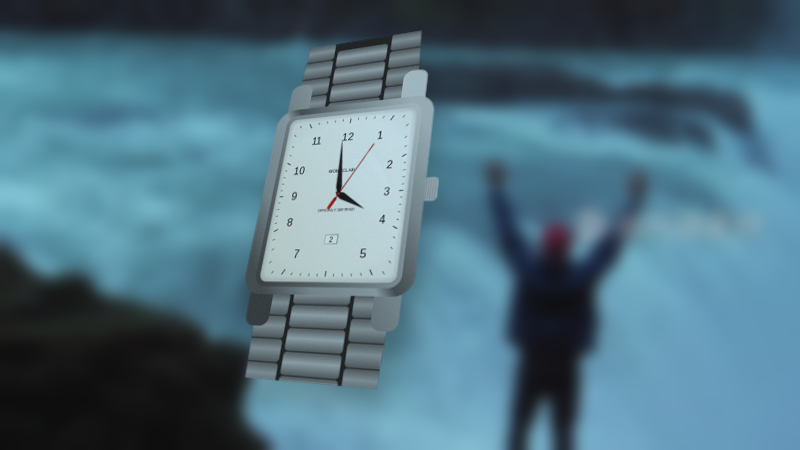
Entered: {"hour": 3, "minute": 59, "second": 5}
